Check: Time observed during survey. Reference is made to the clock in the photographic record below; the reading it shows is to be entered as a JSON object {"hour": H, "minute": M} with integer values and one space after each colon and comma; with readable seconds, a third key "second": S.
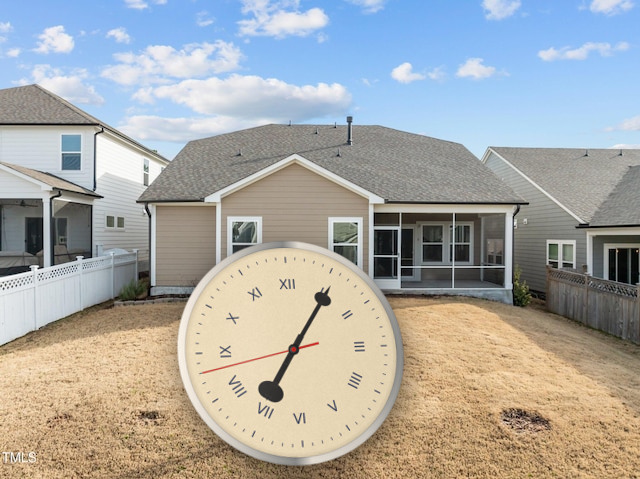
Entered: {"hour": 7, "minute": 5, "second": 43}
